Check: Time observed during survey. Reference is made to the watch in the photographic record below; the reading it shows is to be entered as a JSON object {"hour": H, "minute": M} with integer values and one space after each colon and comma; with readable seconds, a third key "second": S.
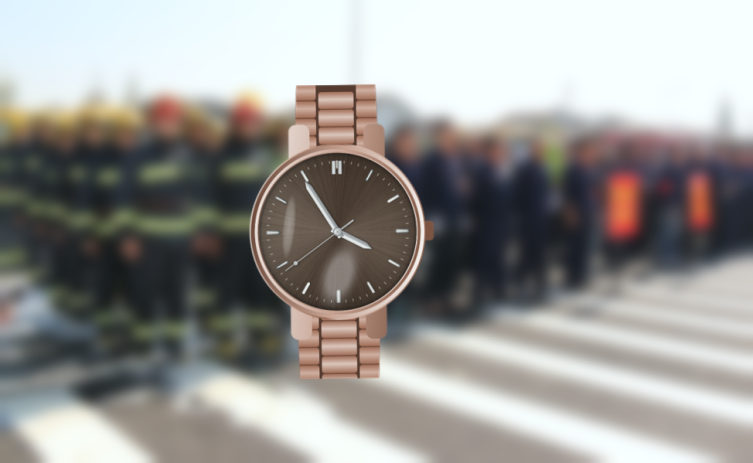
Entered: {"hour": 3, "minute": 54, "second": 39}
